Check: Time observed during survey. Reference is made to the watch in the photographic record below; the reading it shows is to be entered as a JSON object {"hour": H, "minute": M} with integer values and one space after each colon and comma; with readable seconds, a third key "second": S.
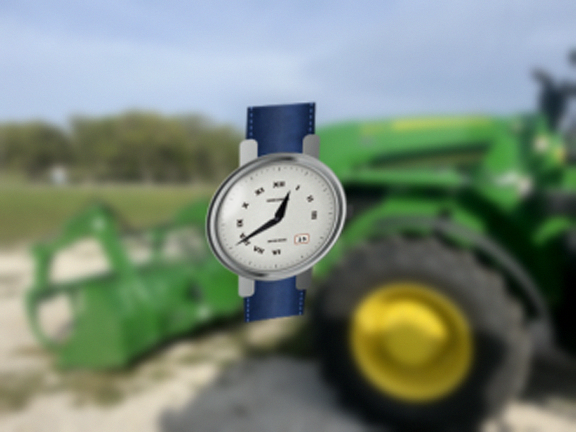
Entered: {"hour": 12, "minute": 40}
